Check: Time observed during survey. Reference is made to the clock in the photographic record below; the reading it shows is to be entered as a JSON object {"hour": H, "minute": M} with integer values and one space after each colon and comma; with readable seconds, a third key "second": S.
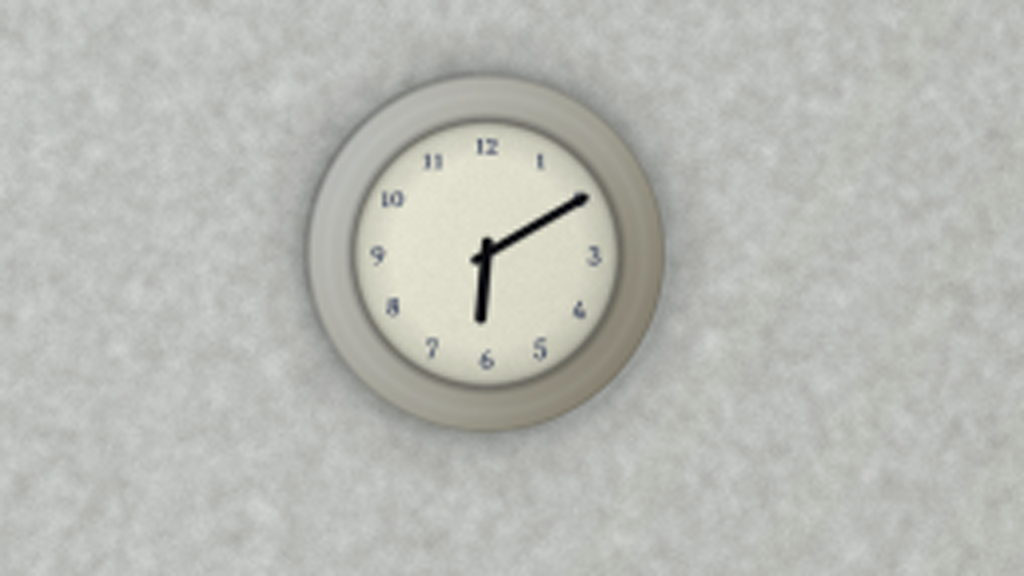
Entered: {"hour": 6, "minute": 10}
